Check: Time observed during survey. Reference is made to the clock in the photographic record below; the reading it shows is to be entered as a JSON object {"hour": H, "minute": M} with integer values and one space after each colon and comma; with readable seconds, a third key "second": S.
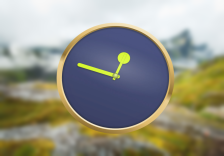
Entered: {"hour": 12, "minute": 48}
